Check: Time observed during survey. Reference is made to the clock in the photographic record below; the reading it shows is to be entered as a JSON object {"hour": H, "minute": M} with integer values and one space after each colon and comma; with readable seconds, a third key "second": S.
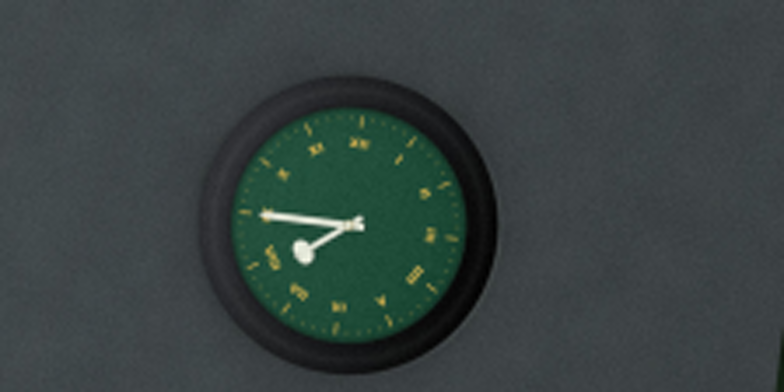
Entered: {"hour": 7, "minute": 45}
